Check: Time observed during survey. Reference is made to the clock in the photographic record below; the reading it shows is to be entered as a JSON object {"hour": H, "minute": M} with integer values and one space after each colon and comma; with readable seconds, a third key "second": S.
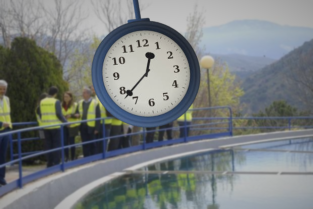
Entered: {"hour": 12, "minute": 38}
